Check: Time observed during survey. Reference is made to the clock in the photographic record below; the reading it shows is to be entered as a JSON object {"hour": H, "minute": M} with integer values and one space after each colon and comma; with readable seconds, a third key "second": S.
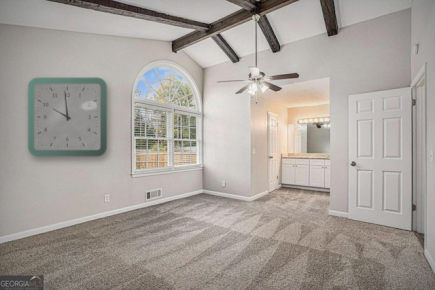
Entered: {"hour": 9, "minute": 59}
